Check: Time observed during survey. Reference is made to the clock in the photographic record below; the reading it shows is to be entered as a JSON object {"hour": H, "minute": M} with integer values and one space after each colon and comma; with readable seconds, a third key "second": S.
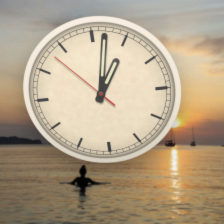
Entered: {"hour": 1, "minute": 1, "second": 53}
